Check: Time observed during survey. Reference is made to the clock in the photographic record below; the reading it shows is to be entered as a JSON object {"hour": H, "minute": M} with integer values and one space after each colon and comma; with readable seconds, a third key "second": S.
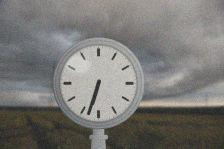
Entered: {"hour": 6, "minute": 33}
